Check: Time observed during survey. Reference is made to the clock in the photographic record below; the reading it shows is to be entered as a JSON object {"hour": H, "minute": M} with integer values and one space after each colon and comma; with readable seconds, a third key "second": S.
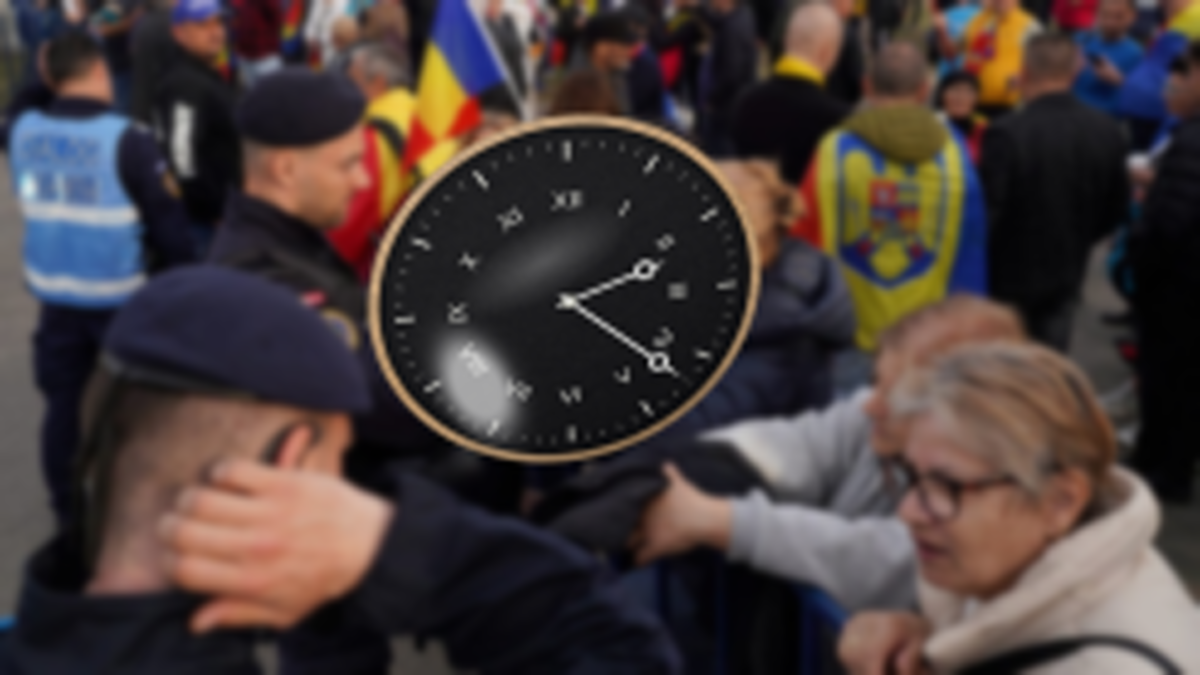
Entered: {"hour": 2, "minute": 22}
